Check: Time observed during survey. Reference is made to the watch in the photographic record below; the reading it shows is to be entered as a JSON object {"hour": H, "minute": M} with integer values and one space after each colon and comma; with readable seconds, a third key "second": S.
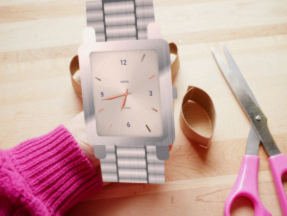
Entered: {"hour": 6, "minute": 43}
